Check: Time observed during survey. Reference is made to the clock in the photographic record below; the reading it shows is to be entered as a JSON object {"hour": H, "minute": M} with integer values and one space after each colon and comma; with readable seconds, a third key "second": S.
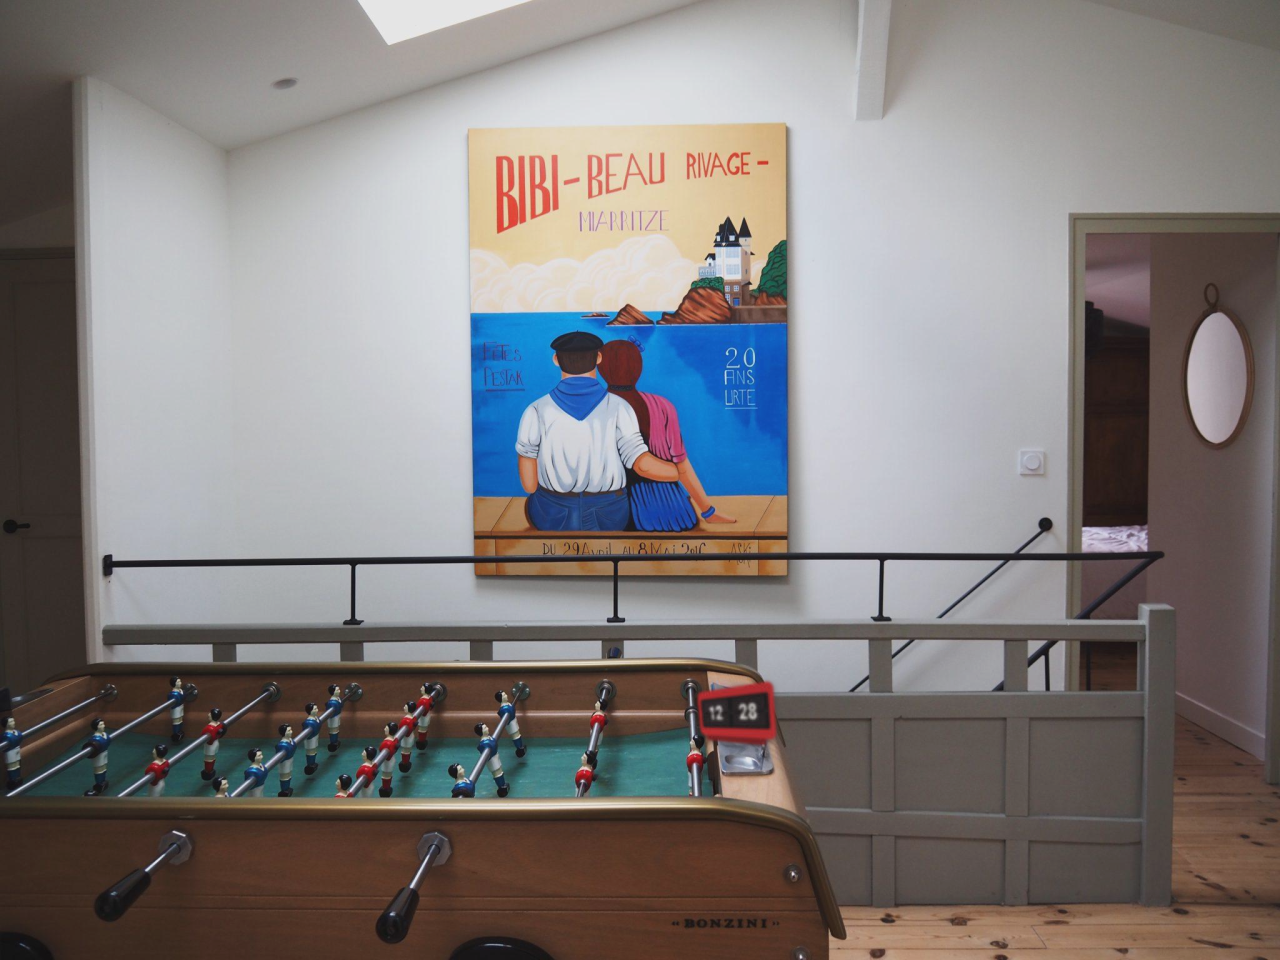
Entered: {"hour": 12, "minute": 28}
